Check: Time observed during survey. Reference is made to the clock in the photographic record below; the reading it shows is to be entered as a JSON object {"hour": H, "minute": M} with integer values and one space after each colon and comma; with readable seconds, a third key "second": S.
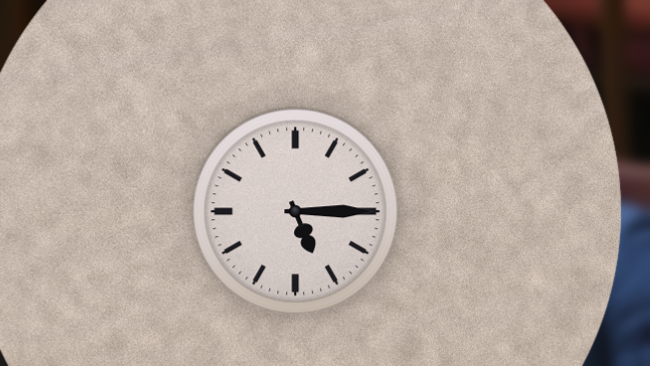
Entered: {"hour": 5, "minute": 15}
